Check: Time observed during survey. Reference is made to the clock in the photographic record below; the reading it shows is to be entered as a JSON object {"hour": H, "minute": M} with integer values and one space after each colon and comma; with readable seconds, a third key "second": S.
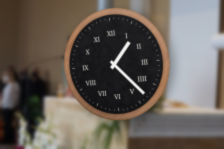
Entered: {"hour": 1, "minute": 23}
